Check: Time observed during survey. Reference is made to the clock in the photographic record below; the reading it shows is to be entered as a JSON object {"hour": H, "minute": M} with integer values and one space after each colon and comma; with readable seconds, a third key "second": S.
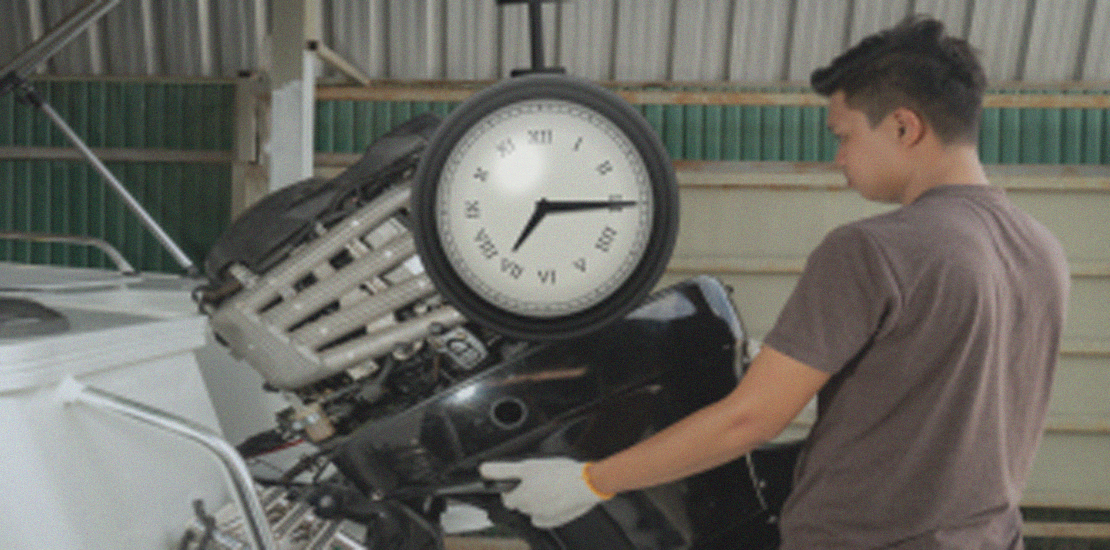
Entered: {"hour": 7, "minute": 15}
